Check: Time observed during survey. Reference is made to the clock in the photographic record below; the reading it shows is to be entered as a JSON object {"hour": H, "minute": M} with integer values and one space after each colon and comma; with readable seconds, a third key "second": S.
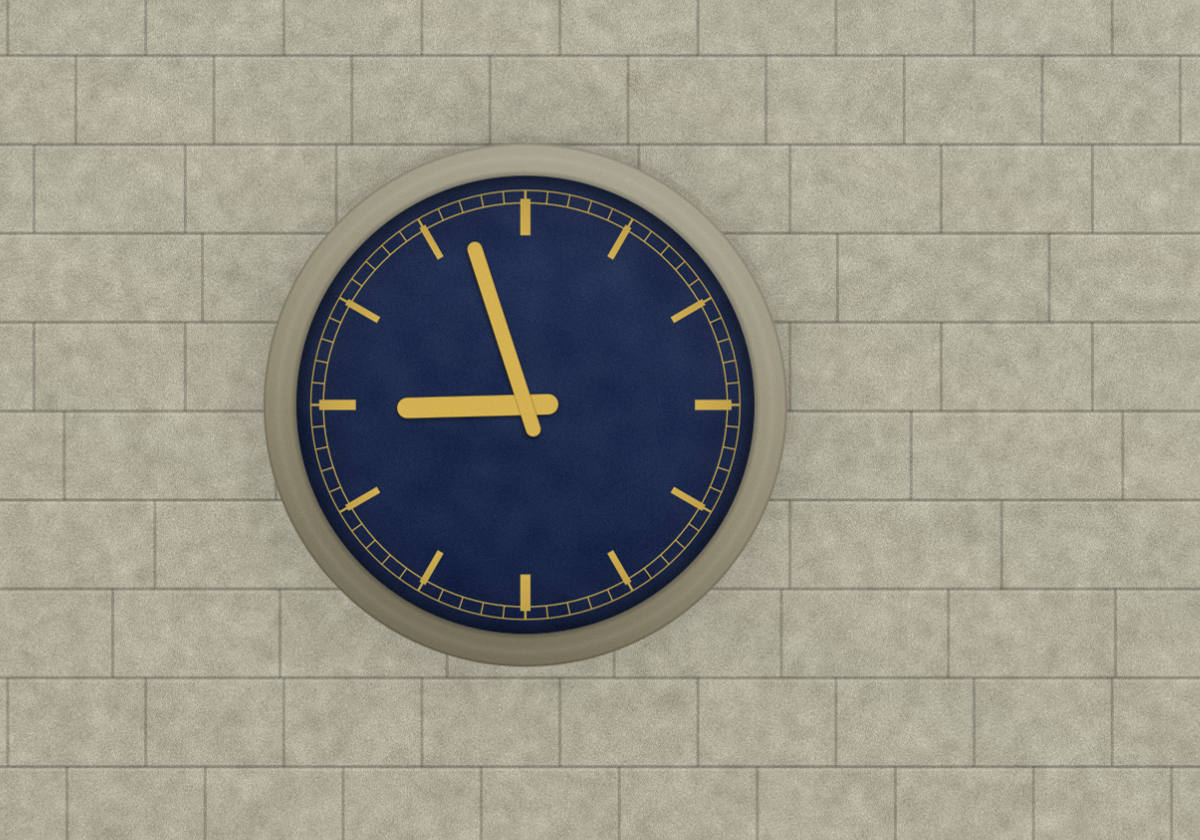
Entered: {"hour": 8, "minute": 57}
